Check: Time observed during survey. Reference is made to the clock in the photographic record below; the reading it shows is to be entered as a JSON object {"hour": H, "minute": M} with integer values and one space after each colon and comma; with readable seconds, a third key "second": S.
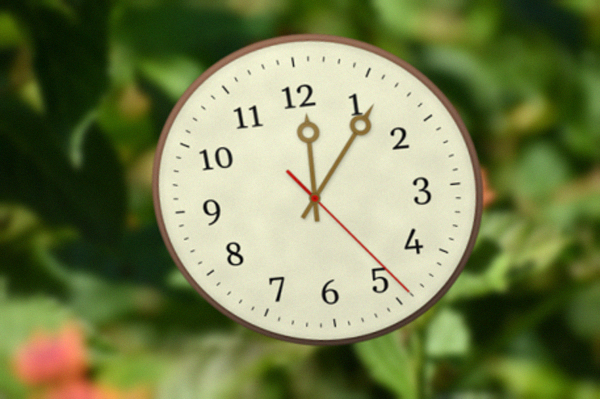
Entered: {"hour": 12, "minute": 6, "second": 24}
